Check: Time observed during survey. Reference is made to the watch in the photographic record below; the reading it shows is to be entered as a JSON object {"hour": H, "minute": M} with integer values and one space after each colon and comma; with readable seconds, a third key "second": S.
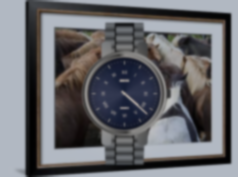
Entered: {"hour": 4, "minute": 22}
